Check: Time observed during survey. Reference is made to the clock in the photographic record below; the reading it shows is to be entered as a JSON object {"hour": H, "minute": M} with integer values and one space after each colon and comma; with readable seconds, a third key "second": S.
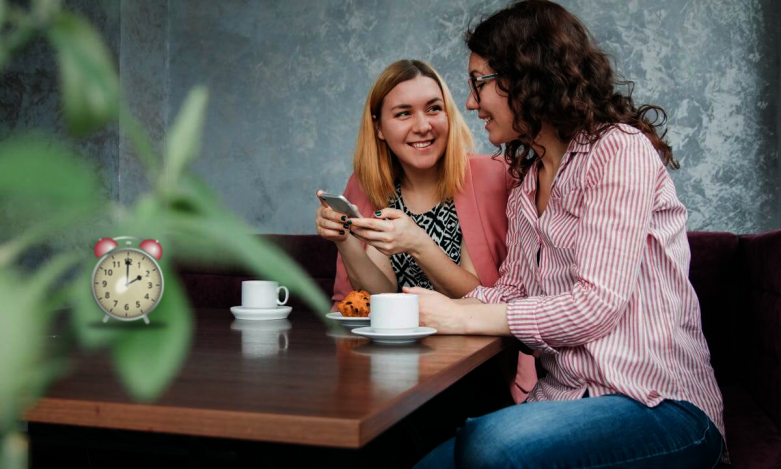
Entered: {"hour": 2, "minute": 0}
